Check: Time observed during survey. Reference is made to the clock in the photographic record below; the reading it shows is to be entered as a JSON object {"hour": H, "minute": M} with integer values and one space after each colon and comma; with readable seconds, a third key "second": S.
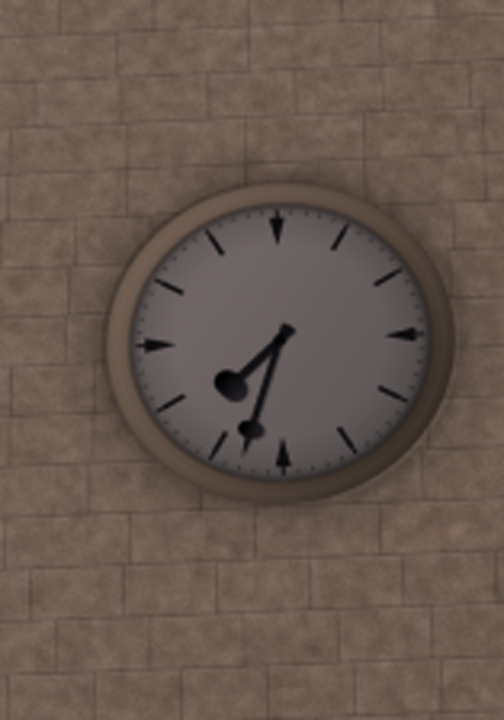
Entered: {"hour": 7, "minute": 33}
